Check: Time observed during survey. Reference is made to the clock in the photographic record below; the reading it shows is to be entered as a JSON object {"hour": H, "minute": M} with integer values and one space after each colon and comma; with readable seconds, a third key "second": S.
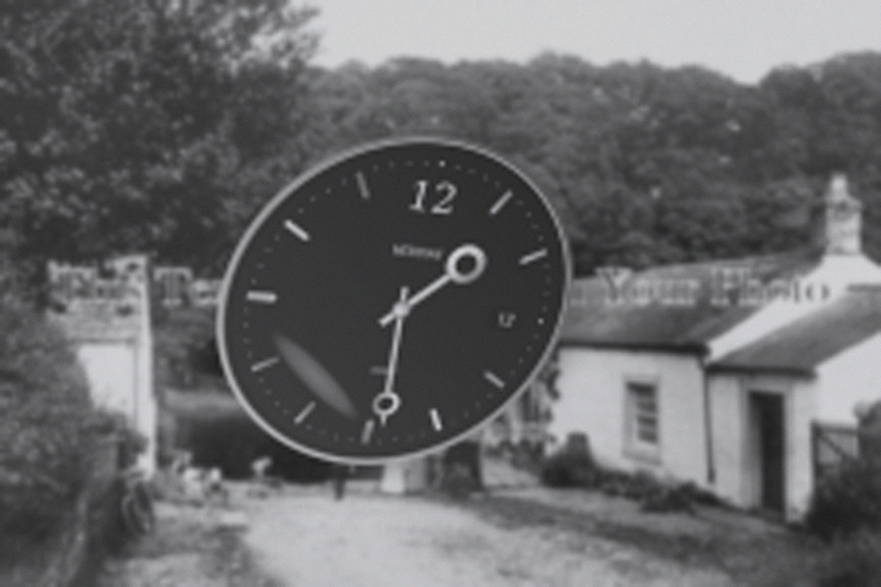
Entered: {"hour": 1, "minute": 29}
